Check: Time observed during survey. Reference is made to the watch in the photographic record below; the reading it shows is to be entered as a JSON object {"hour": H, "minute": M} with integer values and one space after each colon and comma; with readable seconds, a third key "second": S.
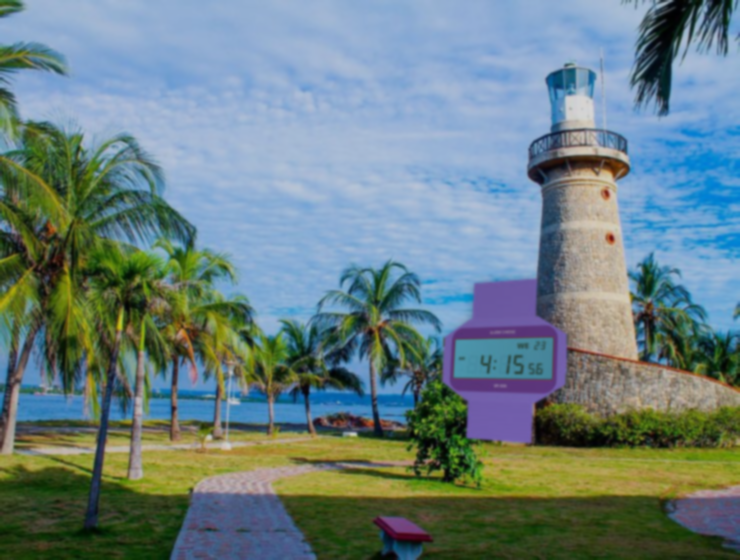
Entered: {"hour": 4, "minute": 15}
